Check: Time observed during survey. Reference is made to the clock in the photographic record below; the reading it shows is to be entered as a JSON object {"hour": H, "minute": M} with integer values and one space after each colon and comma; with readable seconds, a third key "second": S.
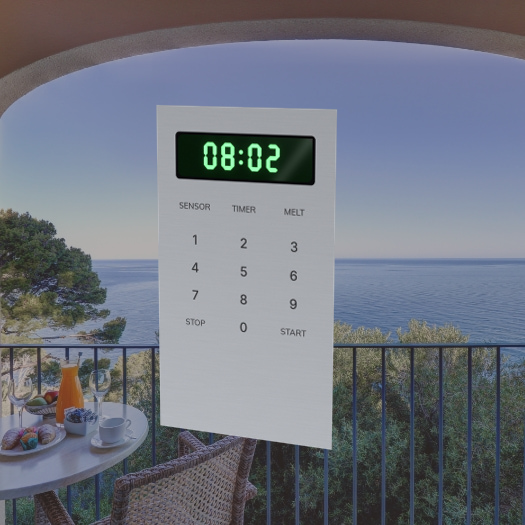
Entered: {"hour": 8, "minute": 2}
